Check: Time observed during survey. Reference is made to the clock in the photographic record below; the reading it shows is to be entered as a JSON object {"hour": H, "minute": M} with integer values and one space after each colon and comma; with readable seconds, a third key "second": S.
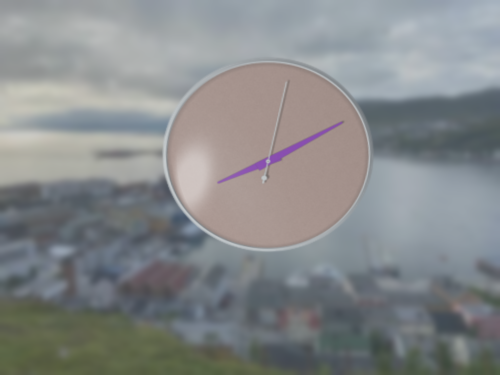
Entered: {"hour": 8, "minute": 10, "second": 2}
